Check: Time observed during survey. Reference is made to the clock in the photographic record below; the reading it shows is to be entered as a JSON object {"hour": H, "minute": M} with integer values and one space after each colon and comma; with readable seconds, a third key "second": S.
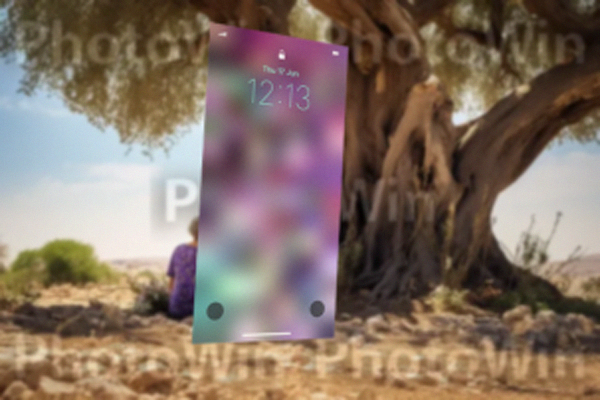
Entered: {"hour": 12, "minute": 13}
